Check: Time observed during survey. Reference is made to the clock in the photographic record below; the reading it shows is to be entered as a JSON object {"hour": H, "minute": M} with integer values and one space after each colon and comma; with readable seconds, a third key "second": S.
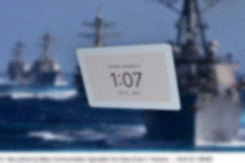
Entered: {"hour": 1, "minute": 7}
